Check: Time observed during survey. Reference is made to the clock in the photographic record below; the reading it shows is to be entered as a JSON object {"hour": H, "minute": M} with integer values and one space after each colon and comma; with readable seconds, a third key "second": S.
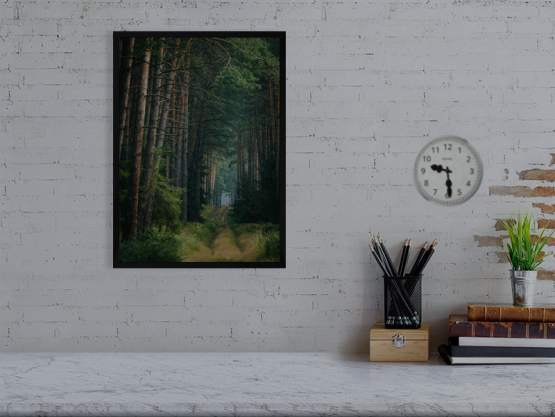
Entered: {"hour": 9, "minute": 29}
